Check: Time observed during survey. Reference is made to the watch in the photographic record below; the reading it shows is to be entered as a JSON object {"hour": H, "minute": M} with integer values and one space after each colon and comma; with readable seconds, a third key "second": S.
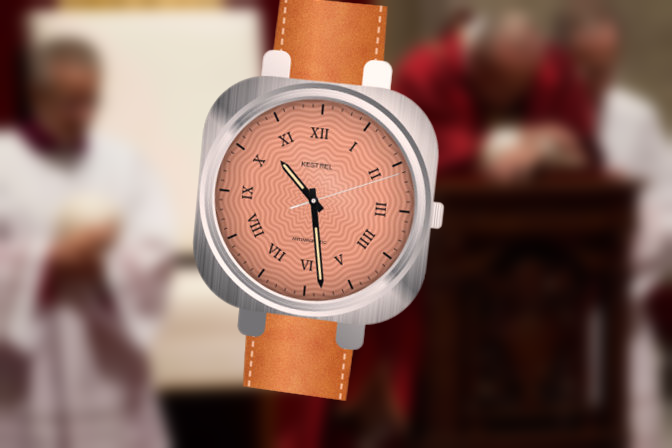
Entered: {"hour": 10, "minute": 28, "second": 11}
